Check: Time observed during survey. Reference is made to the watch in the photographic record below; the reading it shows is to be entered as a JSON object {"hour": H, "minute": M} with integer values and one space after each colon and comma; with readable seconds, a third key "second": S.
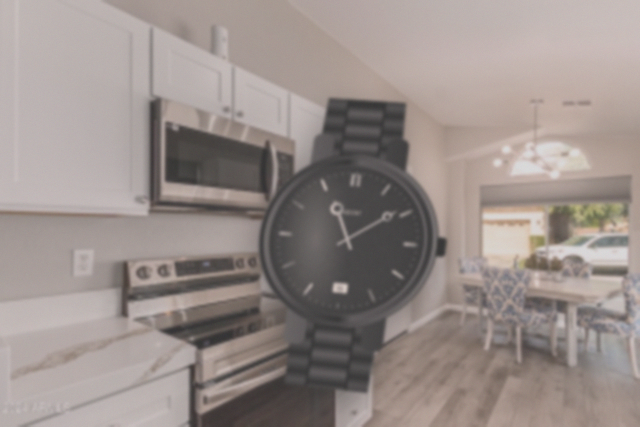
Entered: {"hour": 11, "minute": 9}
